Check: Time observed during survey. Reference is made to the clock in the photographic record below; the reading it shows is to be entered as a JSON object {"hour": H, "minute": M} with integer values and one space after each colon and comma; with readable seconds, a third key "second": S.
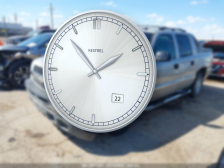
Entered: {"hour": 1, "minute": 53}
